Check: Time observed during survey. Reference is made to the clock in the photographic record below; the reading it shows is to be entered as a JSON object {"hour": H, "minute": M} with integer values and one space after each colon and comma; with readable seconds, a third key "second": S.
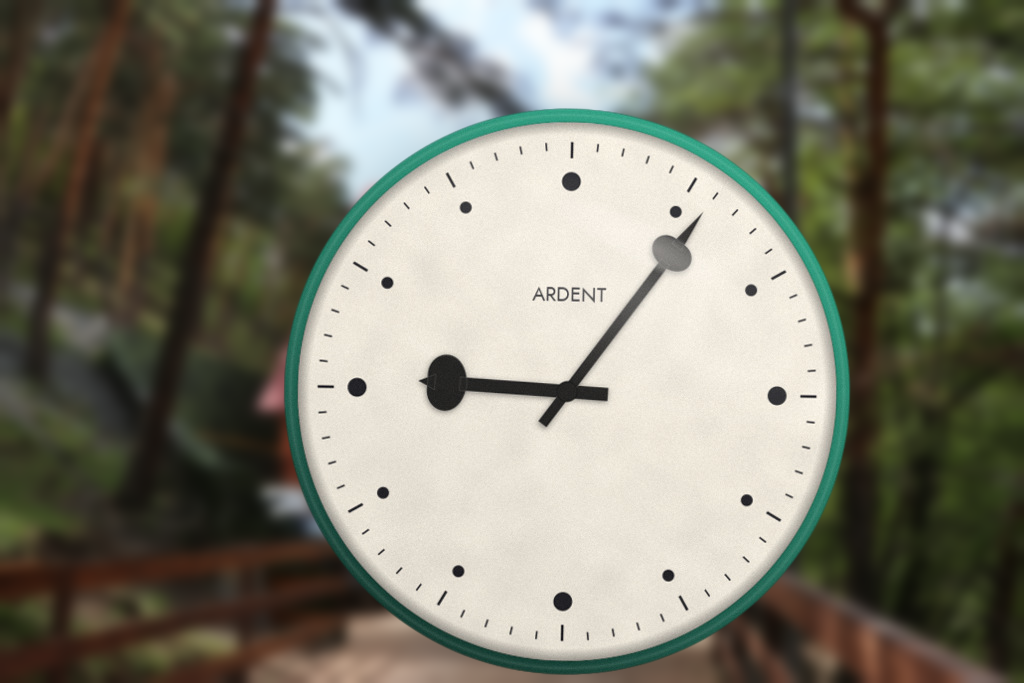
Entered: {"hour": 9, "minute": 6}
